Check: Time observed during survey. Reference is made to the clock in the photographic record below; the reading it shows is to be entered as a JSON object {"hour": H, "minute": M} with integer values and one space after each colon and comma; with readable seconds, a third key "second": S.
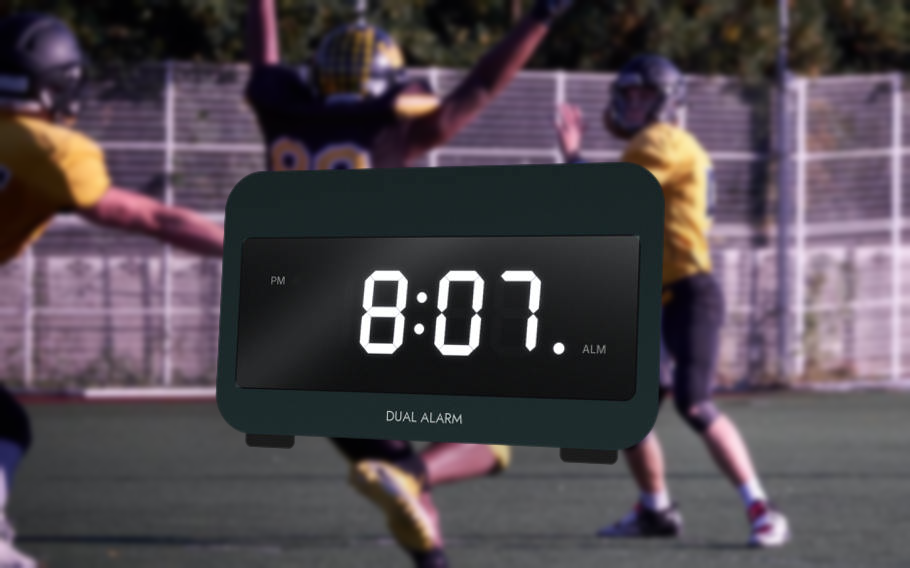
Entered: {"hour": 8, "minute": 7}
